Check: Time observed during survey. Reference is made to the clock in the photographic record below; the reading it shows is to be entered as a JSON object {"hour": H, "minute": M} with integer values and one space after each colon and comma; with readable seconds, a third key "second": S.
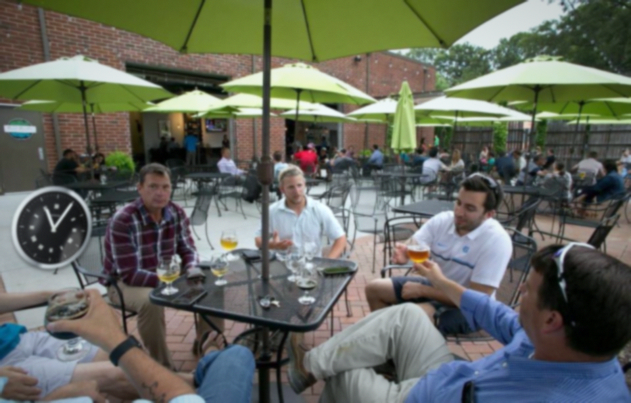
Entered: {"hour": 11, "minute": 5}
